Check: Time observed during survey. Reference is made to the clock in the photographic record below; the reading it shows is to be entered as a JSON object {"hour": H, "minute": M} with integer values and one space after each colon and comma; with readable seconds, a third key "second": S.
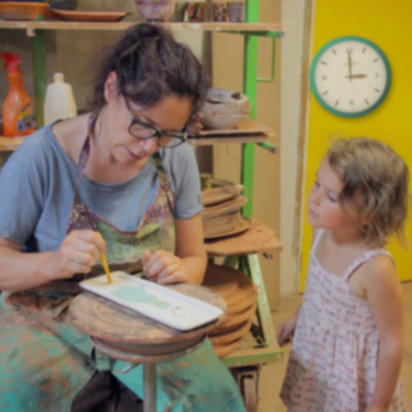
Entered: {"hour": 3, "minute": 0}
